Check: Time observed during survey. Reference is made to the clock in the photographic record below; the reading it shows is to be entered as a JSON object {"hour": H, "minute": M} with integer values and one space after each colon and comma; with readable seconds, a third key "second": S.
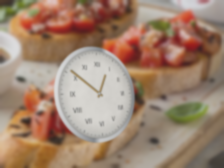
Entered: {"hour": 12, "minute": 51}
